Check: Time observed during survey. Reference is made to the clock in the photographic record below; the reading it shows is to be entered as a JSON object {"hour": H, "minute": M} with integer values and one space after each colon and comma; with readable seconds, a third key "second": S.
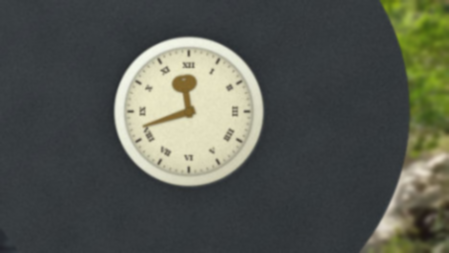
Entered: {"hour": 11, "minute": 42}
